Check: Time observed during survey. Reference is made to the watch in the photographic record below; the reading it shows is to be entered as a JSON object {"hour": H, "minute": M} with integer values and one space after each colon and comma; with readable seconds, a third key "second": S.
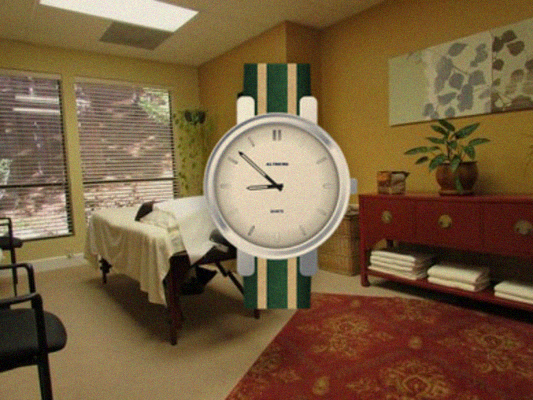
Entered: {"hour": 8, "minute": 52}
